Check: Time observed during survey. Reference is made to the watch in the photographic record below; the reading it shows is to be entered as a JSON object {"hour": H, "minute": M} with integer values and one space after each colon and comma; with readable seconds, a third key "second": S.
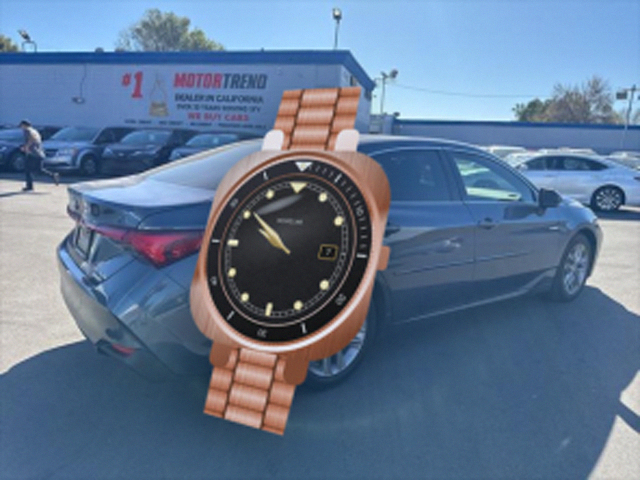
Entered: {"hour": 9, "minute": 51}
